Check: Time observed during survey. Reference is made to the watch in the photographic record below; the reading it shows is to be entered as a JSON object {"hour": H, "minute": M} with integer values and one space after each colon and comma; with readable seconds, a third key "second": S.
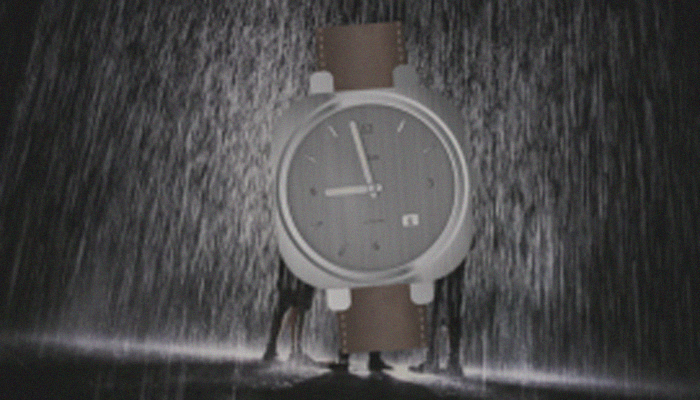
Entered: {"hour": 8, "minute": 58}
